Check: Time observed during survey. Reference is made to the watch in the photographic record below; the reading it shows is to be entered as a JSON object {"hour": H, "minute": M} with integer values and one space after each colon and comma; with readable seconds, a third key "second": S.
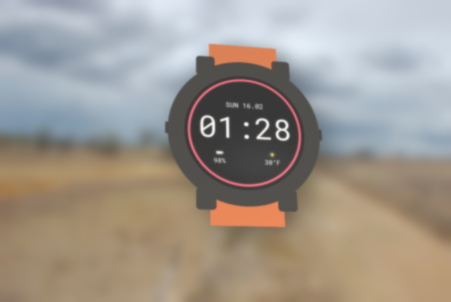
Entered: {"hour": 1, "minute": 28}
